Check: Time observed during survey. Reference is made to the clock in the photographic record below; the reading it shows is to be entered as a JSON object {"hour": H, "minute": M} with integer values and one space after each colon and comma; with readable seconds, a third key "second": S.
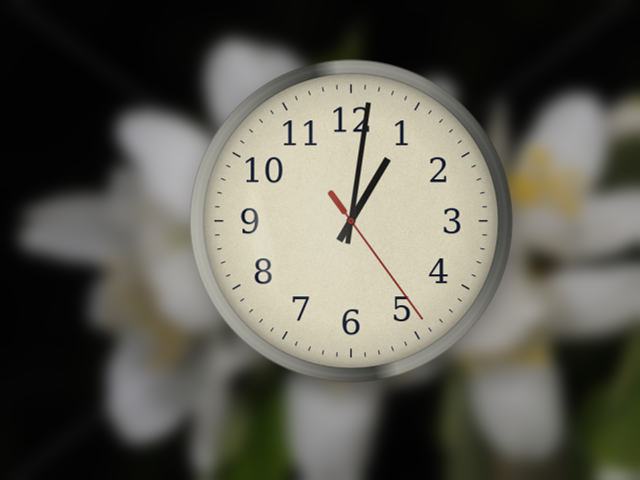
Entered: {"hour": 1, "minute": 1, "second": 24}
